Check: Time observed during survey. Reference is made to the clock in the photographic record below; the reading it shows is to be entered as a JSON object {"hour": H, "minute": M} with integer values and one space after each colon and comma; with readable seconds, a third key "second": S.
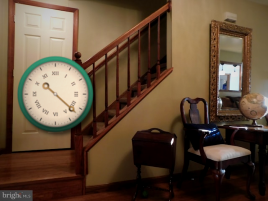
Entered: {"hour": 10, "minute": 22}
